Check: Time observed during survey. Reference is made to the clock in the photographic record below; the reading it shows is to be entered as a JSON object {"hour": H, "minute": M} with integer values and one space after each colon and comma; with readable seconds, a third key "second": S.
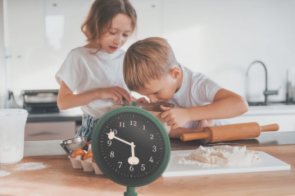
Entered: {"hour": 5, "minute": 48}
